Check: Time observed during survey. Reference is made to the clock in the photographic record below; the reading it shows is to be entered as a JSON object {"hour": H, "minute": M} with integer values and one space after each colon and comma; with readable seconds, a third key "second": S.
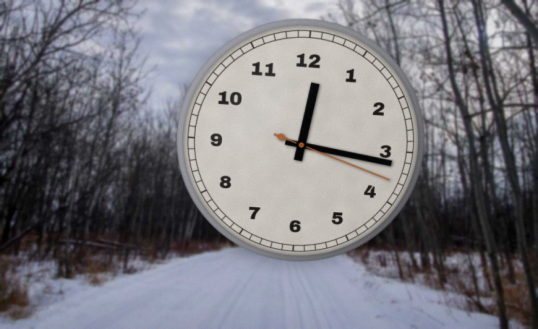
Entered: {"hour": 12, "minute": 16, "second": 18}
